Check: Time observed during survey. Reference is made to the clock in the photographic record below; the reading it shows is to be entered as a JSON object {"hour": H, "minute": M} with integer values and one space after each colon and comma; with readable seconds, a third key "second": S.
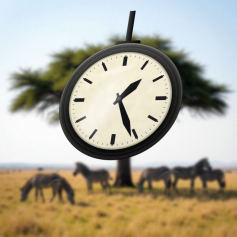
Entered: {"hour": 1, "minute": 26}
